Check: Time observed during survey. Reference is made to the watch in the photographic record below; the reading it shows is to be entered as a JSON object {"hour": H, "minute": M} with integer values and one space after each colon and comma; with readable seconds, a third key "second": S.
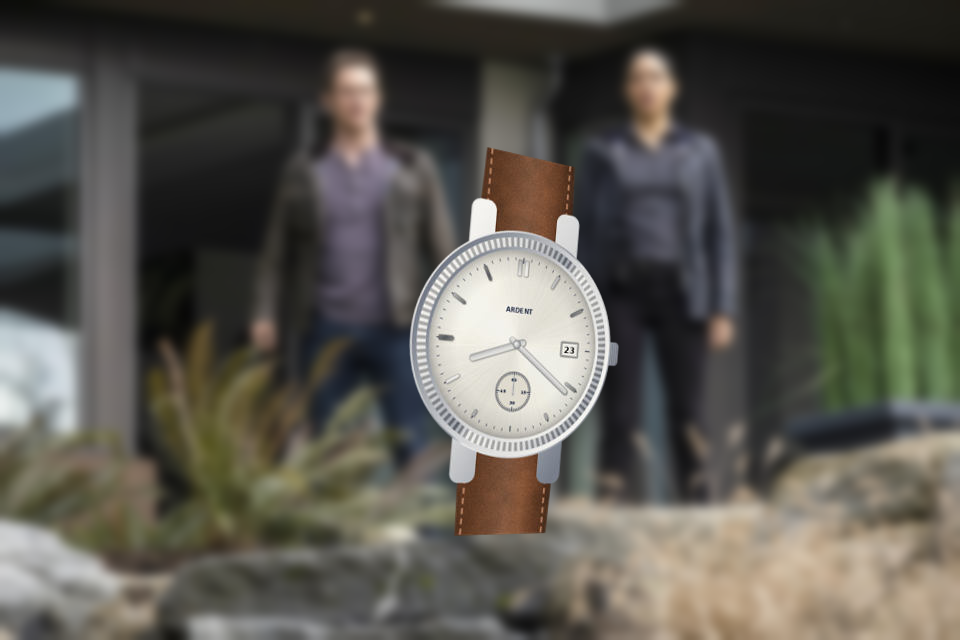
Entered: {"hour": 8, "minute": 21}
